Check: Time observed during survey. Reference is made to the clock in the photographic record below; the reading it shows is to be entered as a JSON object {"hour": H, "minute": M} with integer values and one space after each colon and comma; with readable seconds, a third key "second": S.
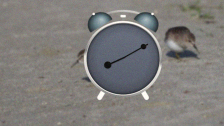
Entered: {"hour": 8, "minute": 10}
